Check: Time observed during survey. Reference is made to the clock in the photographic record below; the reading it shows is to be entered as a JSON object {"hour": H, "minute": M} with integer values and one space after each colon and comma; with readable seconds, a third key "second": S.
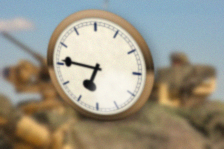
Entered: {"hour": 6, "minute": 46}
